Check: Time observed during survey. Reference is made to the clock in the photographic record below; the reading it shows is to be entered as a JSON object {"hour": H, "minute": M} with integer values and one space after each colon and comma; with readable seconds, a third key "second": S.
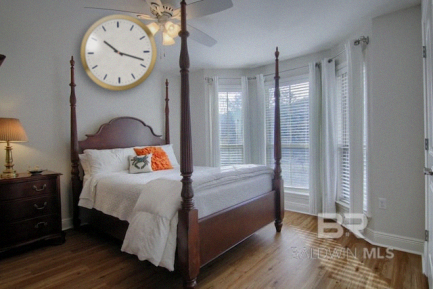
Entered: {"hour": 10, "minute": 18}
